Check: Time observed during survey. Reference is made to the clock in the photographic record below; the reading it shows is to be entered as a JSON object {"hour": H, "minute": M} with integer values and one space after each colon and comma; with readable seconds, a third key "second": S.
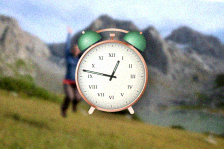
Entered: {"hour": 12, "minute": 47}
